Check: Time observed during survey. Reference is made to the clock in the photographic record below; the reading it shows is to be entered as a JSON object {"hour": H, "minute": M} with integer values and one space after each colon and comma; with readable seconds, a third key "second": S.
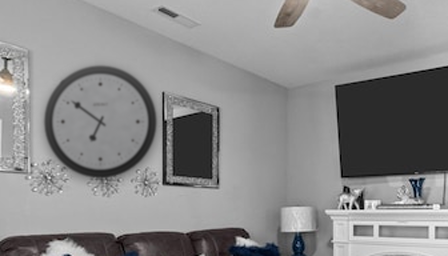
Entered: {"hour": 6, "minute": 51}
